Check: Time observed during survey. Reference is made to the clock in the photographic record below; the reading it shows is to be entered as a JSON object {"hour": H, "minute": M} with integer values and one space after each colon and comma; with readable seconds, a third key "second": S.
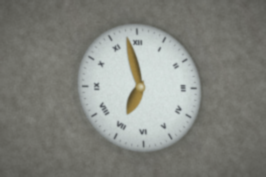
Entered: {"hour": 6, "minute": 58}
